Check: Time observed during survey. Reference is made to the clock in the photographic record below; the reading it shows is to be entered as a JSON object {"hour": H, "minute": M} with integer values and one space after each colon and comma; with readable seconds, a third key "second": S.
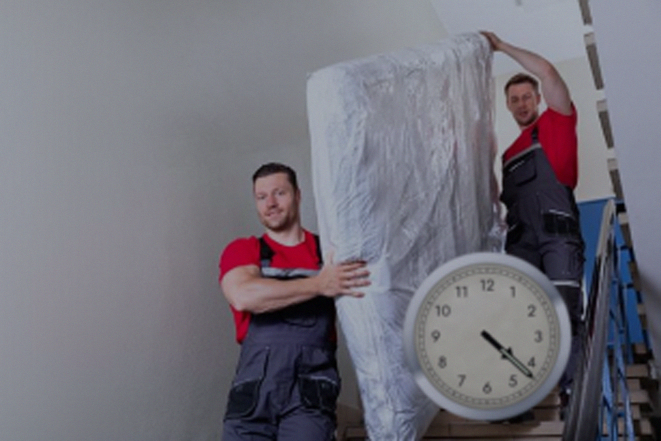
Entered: {"hour": 4, "minute": 22}
